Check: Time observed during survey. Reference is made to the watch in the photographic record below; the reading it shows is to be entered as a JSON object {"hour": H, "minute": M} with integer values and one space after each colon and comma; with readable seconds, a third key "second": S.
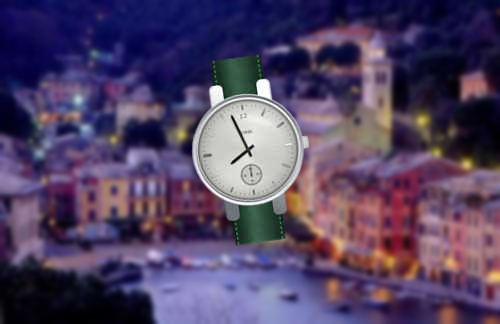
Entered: {"hour": 7, "minute": 57}
